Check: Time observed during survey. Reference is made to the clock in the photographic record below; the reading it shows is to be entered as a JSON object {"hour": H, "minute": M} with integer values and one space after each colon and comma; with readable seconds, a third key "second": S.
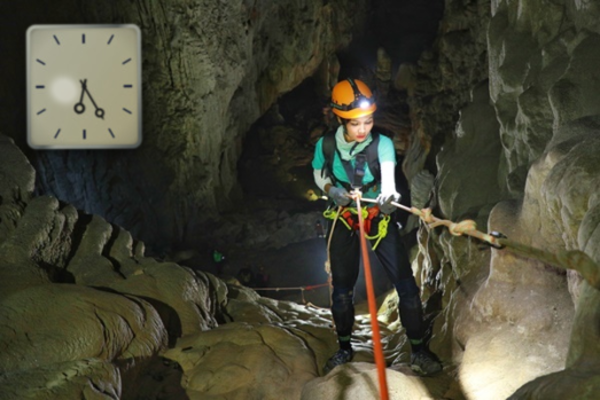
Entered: {"hour": 6, "minute": 25}
